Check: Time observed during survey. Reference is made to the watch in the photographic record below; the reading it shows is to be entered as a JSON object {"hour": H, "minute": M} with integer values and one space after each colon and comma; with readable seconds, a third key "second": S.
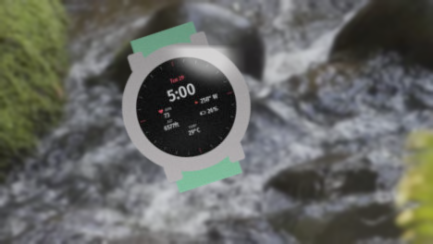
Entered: {"hour": 5, "minute": 0}
